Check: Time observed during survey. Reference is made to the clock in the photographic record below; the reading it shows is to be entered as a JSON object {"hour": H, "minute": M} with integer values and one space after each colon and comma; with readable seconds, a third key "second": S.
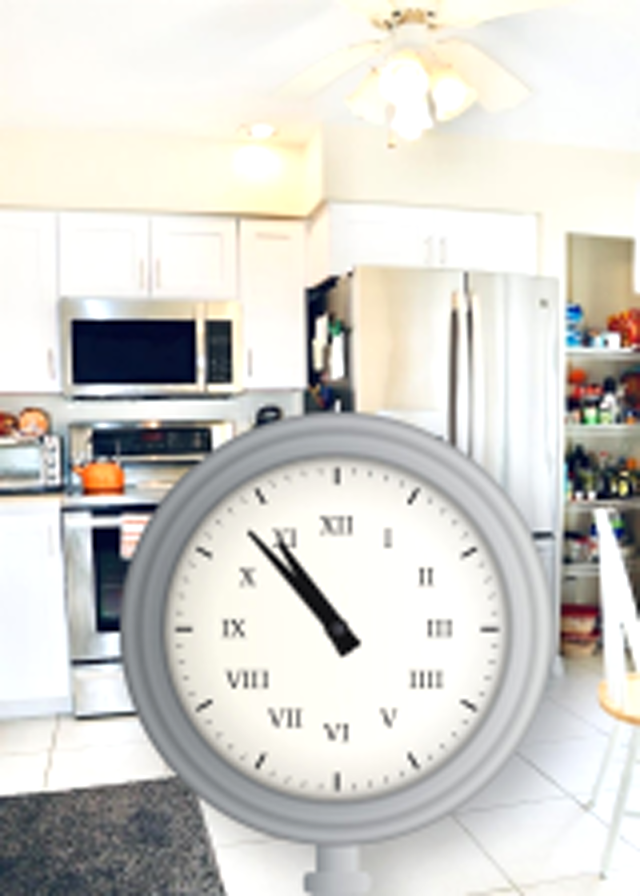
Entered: {"hour": 10, "minute": 53}
